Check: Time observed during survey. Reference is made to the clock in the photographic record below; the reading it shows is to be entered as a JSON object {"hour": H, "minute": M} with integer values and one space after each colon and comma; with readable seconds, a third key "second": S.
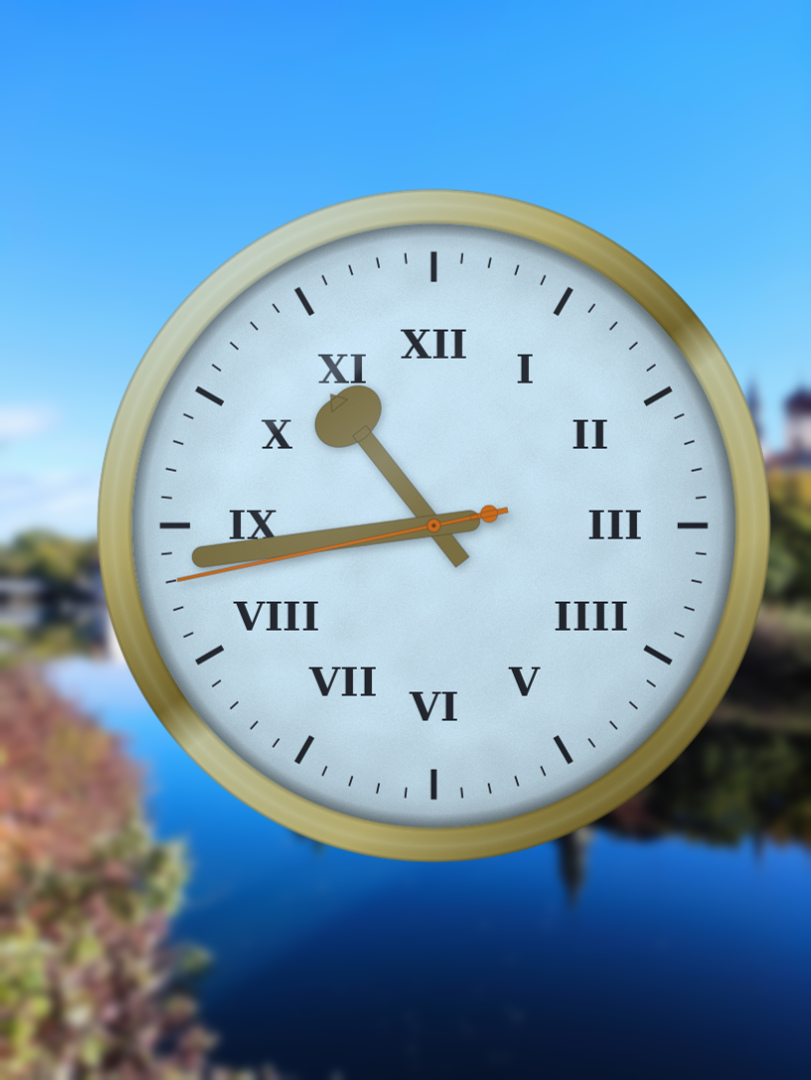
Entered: {"hour": 10, "minute": 43, "second": 43}
